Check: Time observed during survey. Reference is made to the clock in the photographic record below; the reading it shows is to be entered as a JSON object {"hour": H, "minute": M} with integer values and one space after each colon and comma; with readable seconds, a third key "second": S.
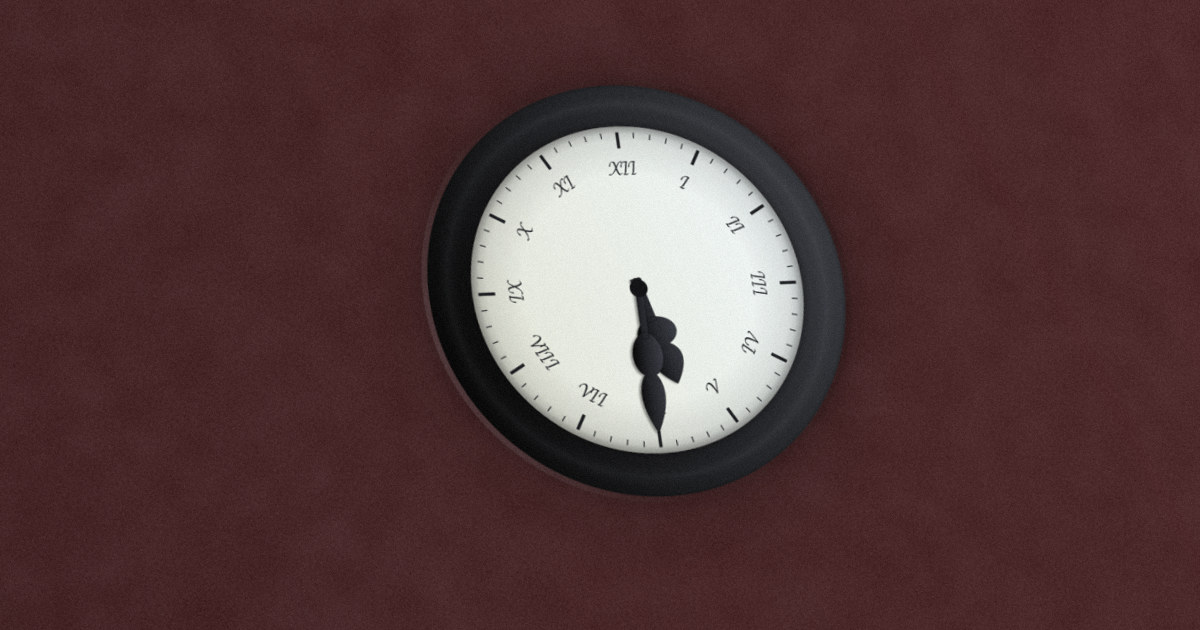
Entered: {"hour": 5, "minute": 30}
